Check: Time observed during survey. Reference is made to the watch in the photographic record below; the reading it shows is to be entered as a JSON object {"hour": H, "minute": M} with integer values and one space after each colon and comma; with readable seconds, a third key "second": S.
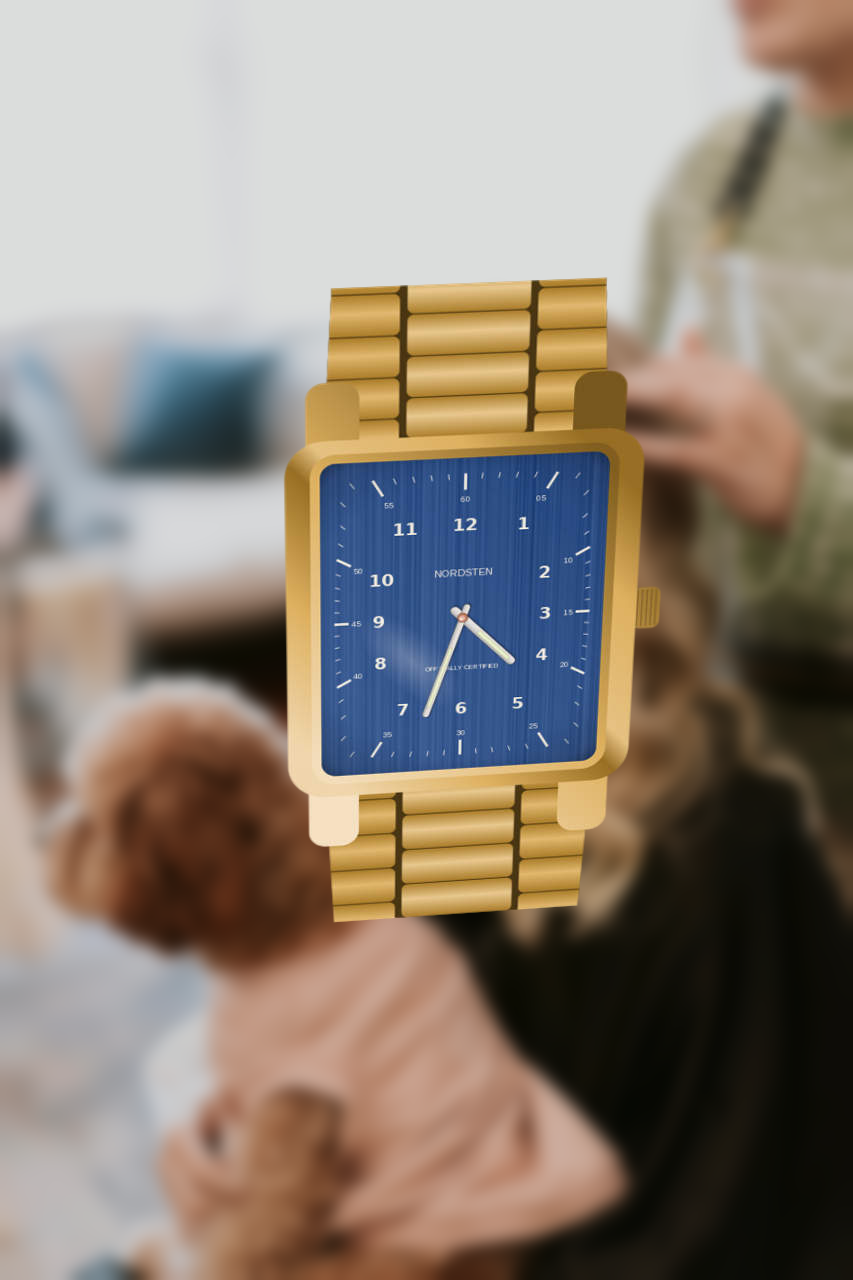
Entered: {"hour": 4, "minute": 33}
